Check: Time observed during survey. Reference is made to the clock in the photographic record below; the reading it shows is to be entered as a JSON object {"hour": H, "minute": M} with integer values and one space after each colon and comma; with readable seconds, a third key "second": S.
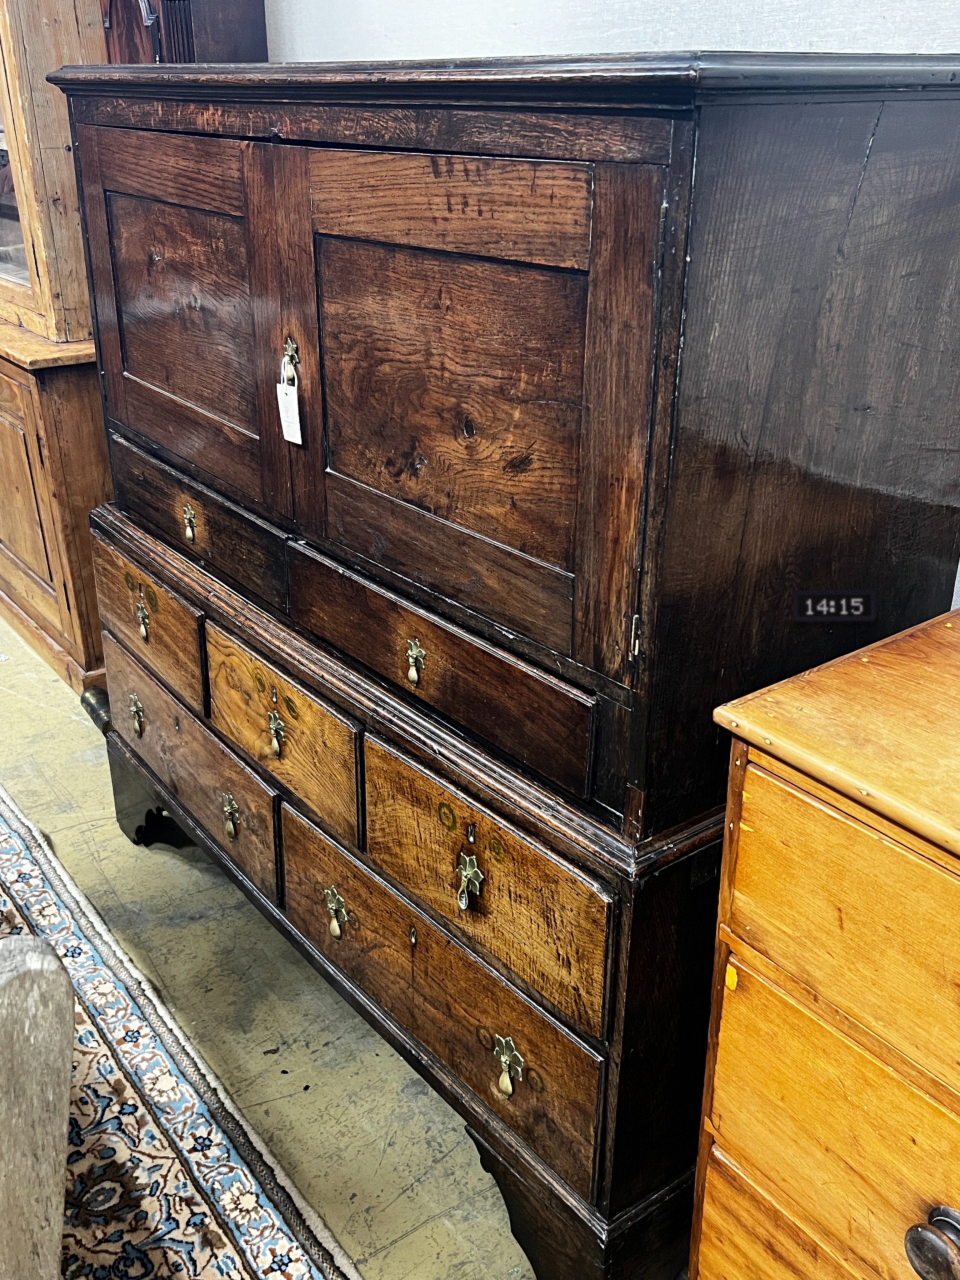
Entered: {"hour": 14, "minute": 15}
